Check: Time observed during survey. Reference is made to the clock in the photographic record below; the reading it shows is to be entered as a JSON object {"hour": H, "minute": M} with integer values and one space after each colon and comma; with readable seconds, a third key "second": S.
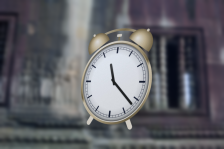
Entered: {"hour": 11, "minute": 22}
